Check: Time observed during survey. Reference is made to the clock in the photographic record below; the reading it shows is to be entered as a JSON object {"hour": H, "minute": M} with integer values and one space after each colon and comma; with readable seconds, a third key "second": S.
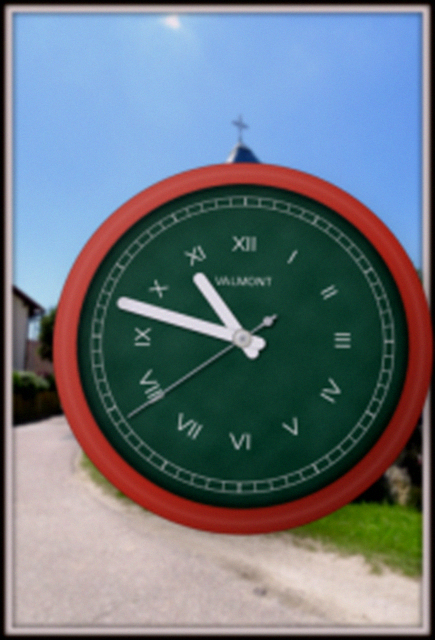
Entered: {"hour": 10, "minute": 47, "second": 39}
